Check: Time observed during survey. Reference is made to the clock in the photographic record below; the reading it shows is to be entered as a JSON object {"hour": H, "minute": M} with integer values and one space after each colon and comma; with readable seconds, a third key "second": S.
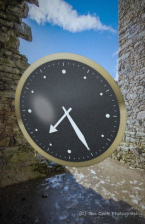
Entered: {"hour": 7, "minute": 25}
